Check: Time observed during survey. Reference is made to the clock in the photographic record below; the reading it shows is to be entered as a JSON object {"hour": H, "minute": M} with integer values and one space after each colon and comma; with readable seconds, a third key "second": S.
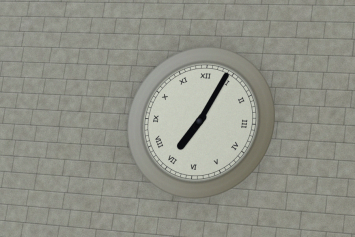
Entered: {"hour": 7, "minute": 4}
